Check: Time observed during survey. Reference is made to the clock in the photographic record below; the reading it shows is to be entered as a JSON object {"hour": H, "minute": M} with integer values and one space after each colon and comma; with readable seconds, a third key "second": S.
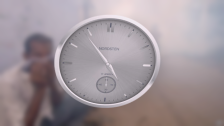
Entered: {"hour": 4, "minute": 54}
